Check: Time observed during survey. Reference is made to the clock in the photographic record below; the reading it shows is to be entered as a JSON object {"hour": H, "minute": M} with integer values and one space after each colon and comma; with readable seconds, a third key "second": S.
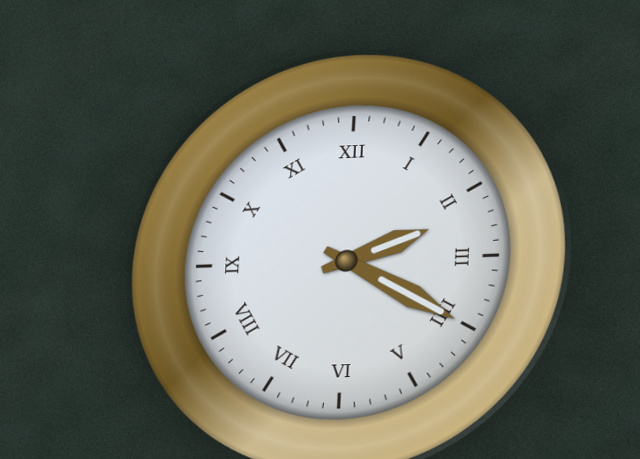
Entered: {"hour": 2, "minute": 20}
